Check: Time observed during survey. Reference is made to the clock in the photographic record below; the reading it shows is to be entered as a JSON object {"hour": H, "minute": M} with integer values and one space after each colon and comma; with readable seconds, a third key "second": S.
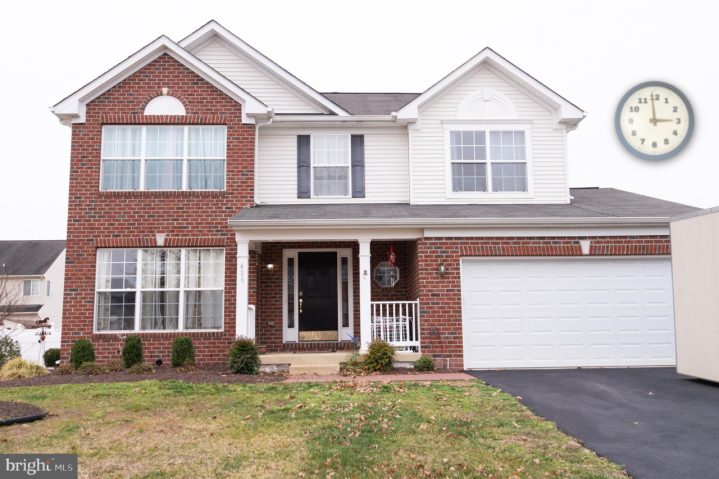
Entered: {"hour": 2, "minute": 59}
